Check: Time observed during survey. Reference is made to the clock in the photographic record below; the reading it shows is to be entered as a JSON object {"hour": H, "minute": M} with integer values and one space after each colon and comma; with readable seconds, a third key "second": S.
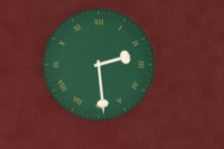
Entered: {"hour": 2, "minute": 29}
